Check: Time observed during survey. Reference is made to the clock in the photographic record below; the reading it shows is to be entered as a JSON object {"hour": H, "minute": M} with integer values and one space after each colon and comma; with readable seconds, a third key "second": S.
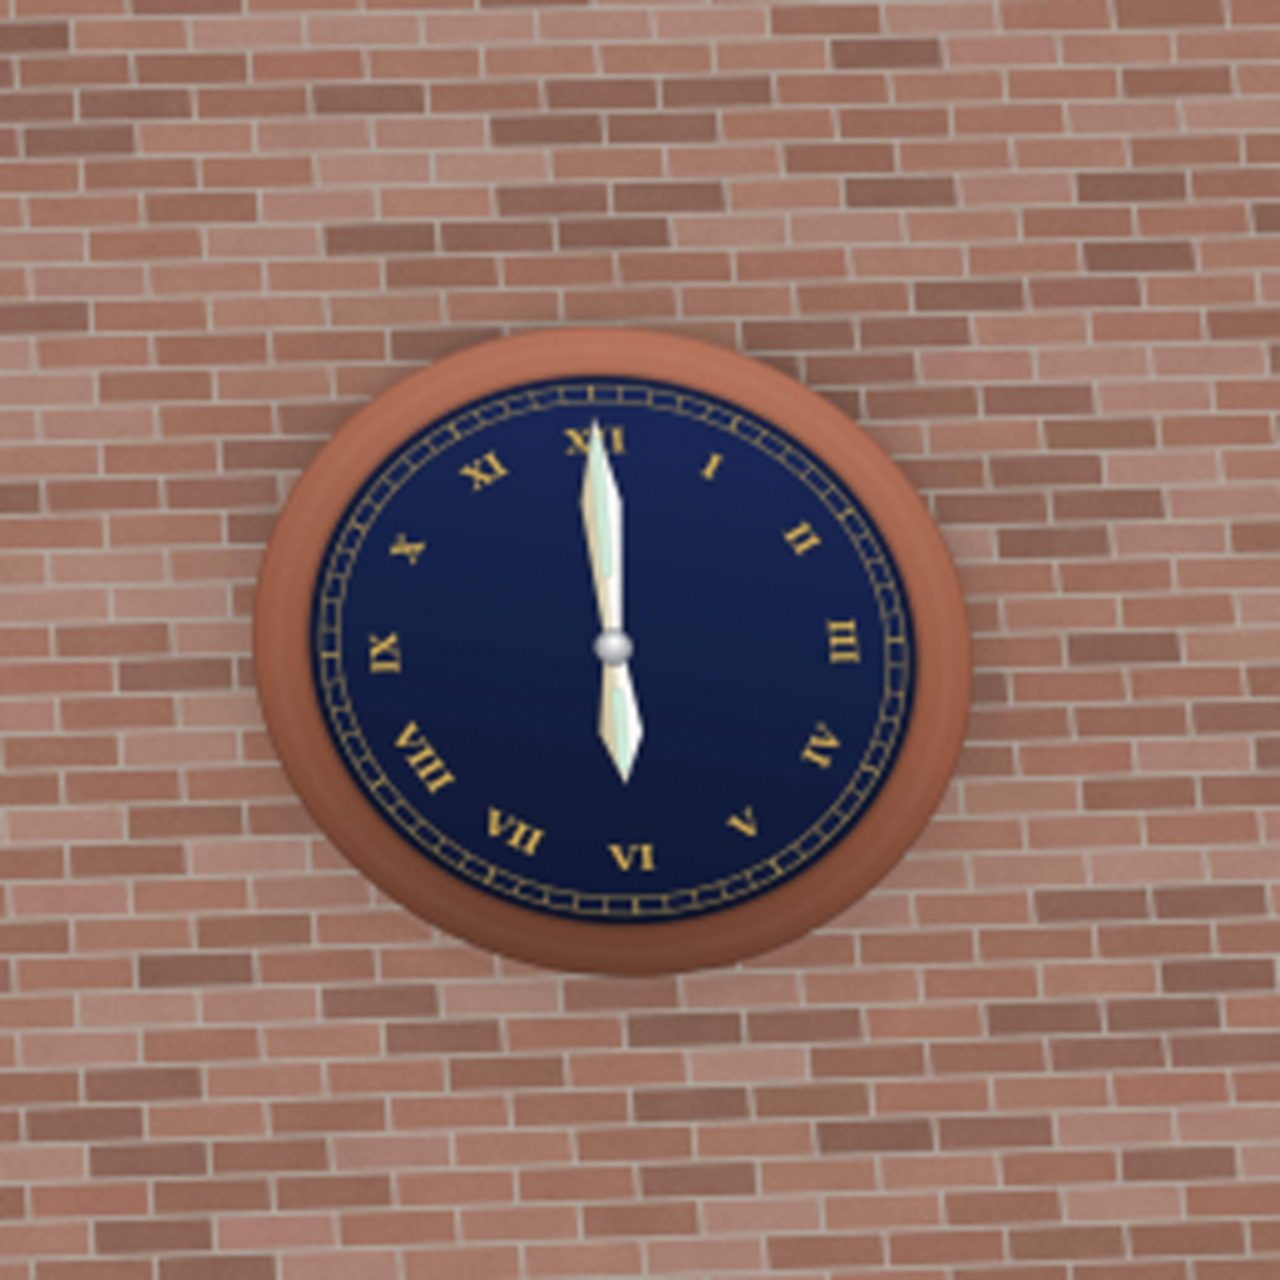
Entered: {"hour": 6, "minute": 0}
